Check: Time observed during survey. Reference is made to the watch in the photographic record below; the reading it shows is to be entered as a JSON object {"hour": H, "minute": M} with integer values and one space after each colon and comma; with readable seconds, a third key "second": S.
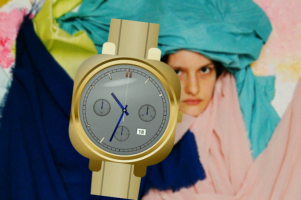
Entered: {"hour": 10, "minute": 33}
